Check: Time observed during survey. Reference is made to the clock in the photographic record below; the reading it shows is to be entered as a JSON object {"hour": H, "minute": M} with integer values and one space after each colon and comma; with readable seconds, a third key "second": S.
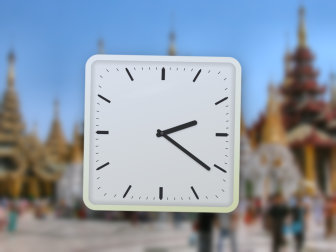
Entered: {"hour": 2, "minute": 21}
